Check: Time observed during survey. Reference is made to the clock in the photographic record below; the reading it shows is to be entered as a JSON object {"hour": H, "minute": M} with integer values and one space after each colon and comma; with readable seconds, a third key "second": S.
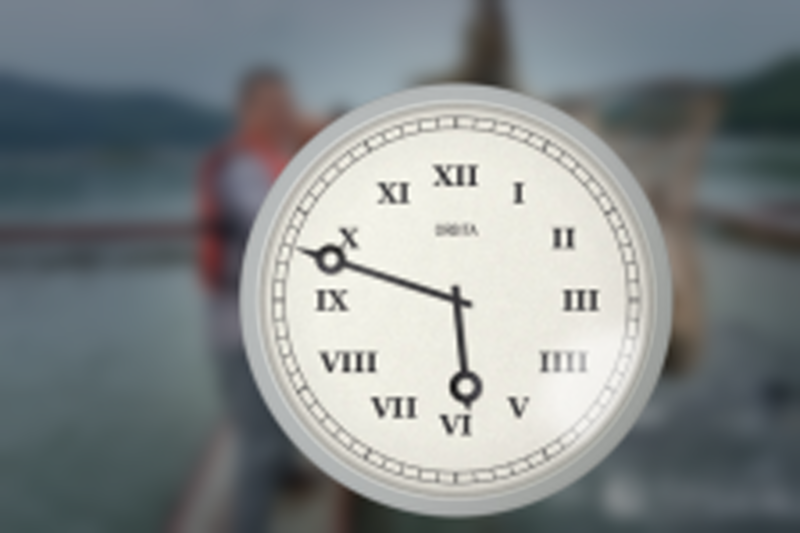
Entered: {"hour": 5, "minute": 48}
